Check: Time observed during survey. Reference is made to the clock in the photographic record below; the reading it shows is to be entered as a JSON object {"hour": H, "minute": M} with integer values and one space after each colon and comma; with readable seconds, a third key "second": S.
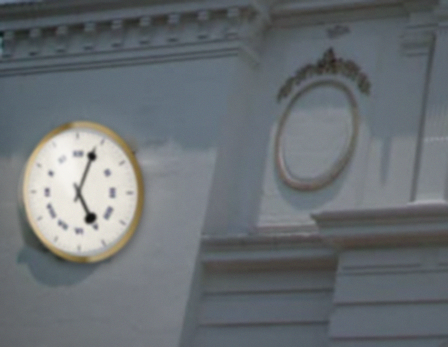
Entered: {"hour": 5, "minute": 4}
